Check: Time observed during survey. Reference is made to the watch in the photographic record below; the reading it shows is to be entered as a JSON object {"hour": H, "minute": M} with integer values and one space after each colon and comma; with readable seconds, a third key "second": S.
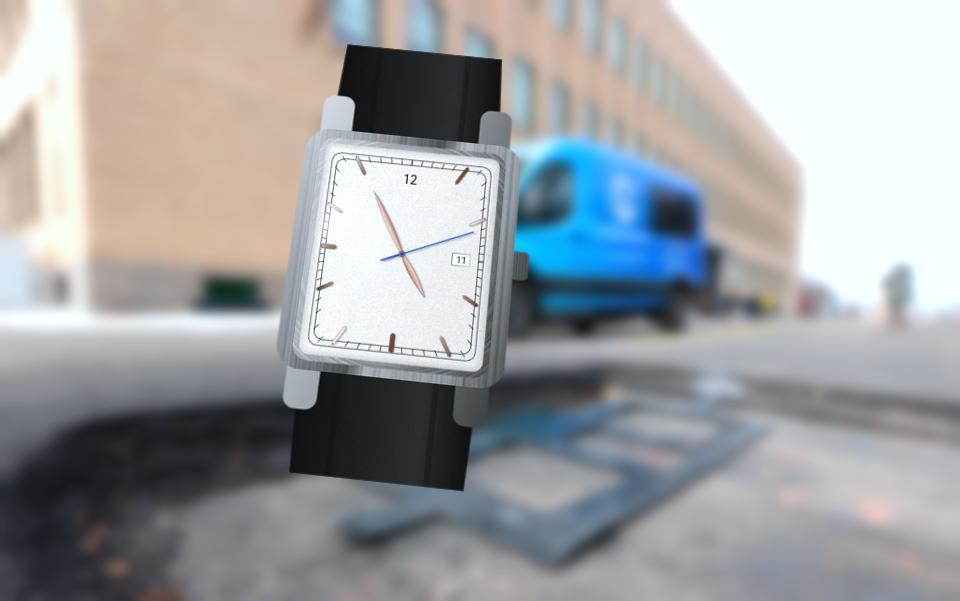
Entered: {"hour": 4, "minute": 55, "second": 11}
